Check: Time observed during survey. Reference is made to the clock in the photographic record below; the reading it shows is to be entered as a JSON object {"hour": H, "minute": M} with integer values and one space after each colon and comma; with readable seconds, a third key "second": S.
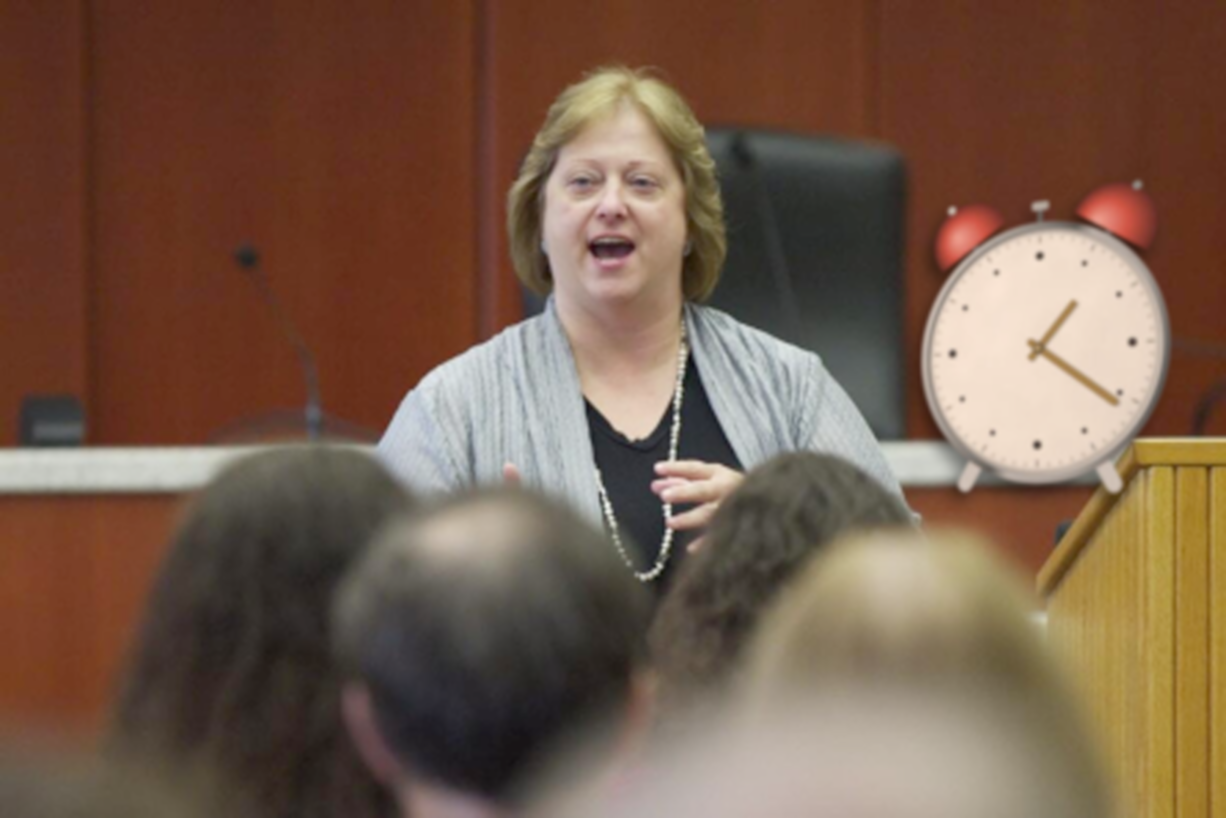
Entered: {"hour": 1, "minute": 21}
